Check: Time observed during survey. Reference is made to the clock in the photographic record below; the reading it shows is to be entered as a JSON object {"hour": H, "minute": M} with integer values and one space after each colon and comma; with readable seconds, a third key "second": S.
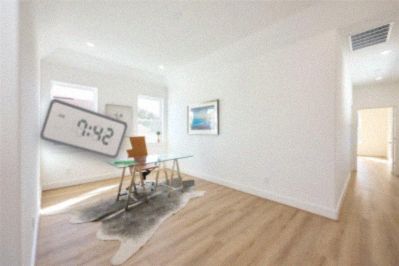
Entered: {"hour": 7, "minute": 42}
